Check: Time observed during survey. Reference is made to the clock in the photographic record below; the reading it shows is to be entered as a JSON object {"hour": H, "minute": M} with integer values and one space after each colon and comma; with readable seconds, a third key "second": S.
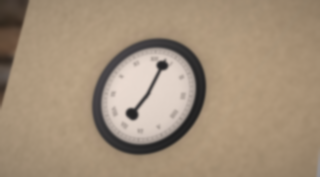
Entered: {"hour": 7, "minute": 3}
